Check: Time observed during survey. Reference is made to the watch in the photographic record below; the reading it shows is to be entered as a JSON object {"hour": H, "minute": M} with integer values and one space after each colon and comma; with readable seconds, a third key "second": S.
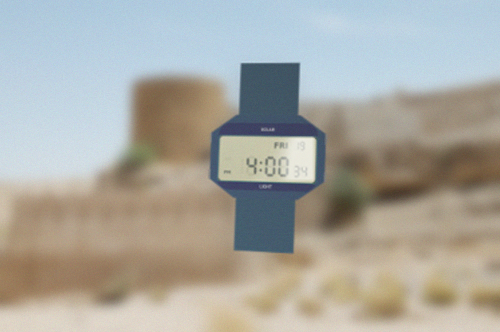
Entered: {"hour": 4, "minute": 0, "second": 34}
